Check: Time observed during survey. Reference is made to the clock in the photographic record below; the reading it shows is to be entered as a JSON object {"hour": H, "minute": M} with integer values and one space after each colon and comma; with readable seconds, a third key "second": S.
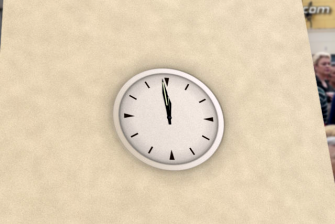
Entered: {"hour": 11, "minute": 59}
